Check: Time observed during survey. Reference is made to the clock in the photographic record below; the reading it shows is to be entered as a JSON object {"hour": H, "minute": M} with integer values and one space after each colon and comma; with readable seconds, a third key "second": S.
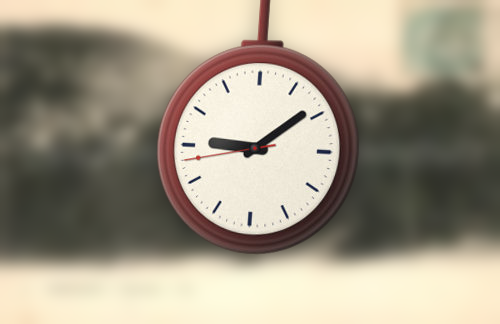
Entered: {"hour": 9, "minute": 8, "second": 43}
